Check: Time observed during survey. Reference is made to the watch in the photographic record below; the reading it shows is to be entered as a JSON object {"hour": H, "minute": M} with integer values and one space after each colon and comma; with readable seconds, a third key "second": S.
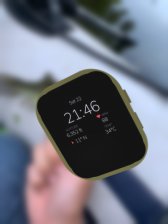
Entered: {"hour": 21, "minute": 46}
